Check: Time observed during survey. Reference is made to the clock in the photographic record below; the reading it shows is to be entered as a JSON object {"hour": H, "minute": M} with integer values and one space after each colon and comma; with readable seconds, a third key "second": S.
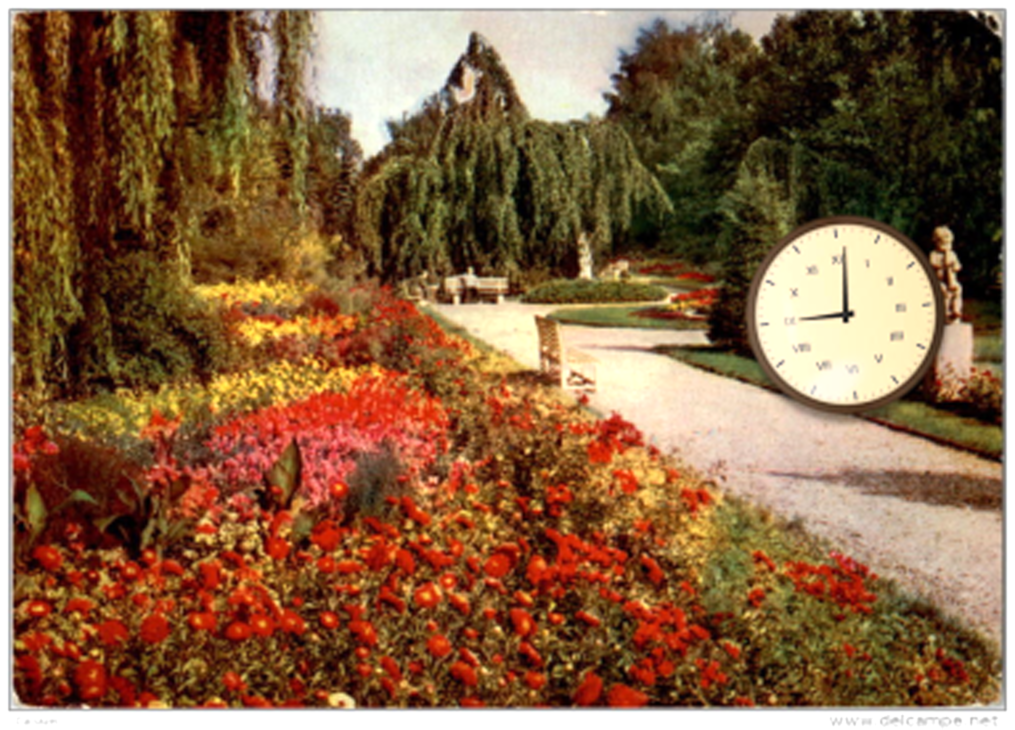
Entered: {"hour": 9, "minute": 1}
